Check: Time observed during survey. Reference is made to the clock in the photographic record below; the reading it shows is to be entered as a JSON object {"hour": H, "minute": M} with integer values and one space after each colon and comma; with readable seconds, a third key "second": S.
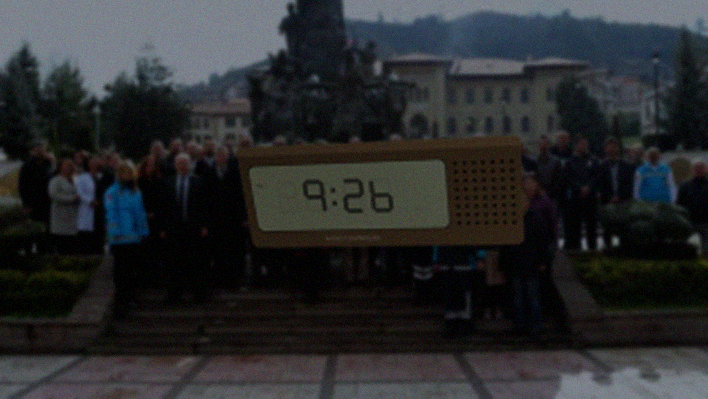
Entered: {"hour": 9, "minute": 26}
